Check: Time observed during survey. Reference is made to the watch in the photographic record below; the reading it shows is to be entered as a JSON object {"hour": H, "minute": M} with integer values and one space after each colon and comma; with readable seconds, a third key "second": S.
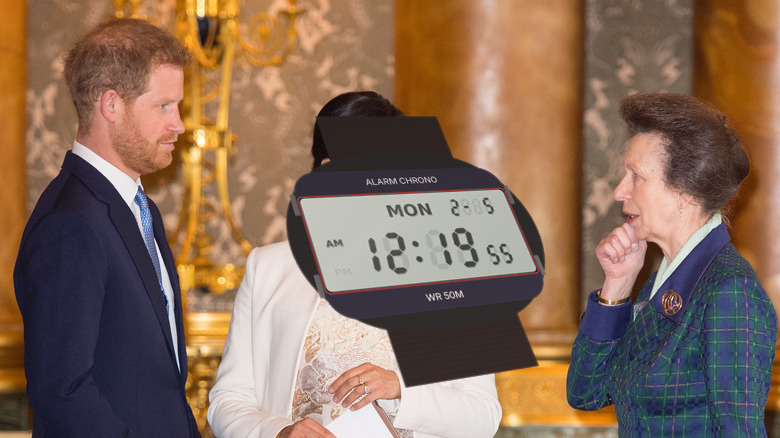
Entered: {"hour": 12, "minute": 19, "second": 55}
